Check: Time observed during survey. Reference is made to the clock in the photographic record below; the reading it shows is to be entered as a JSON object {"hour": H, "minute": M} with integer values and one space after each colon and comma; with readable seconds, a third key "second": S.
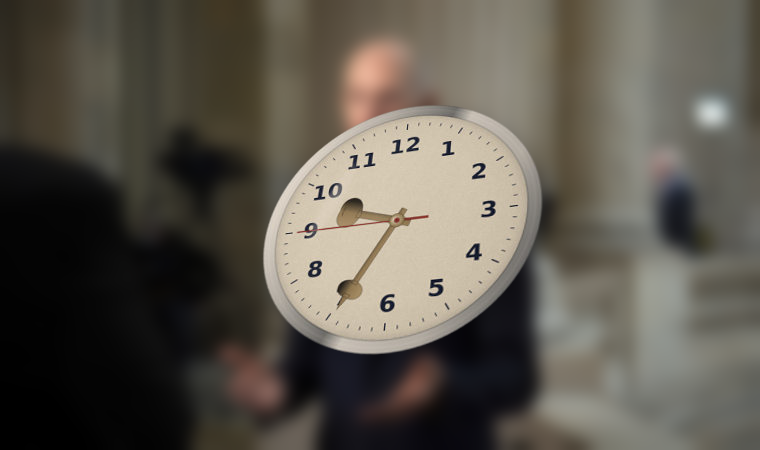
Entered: {"hour": 9, "minute": 34, "second": 45}
